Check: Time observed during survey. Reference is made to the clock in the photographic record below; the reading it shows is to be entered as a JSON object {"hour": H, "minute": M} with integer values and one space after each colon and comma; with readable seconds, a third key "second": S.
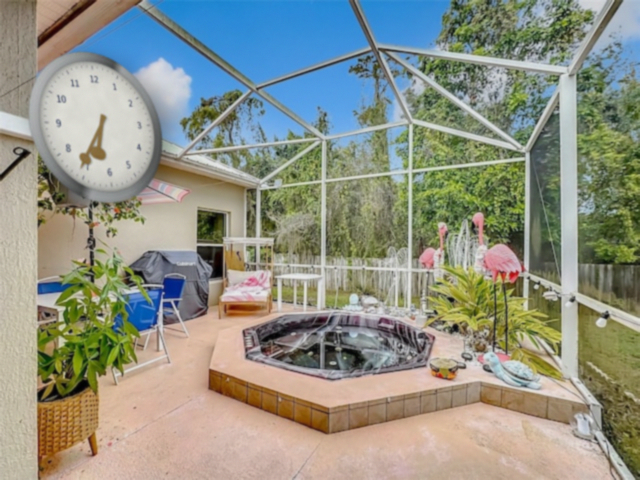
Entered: {"hour": 6, "minute": 36}
